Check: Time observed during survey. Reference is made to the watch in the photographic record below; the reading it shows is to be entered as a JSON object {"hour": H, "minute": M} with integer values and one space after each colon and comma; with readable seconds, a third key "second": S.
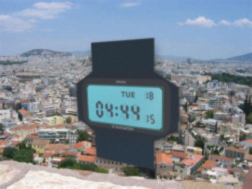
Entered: {"hour": 4, "minute": 44}
